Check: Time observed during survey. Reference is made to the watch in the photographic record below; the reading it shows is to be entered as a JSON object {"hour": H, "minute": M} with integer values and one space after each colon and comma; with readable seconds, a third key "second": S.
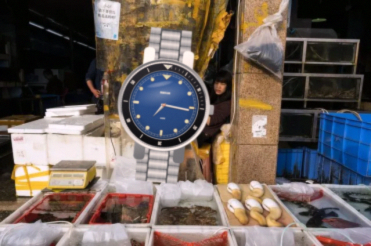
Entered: {"hour": 7, "minute": 16}
